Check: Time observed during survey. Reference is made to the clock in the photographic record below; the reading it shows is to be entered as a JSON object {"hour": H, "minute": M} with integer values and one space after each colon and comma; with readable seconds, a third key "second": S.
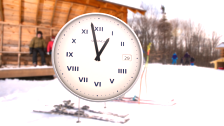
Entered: {"hour": 12, "minute": 58}
